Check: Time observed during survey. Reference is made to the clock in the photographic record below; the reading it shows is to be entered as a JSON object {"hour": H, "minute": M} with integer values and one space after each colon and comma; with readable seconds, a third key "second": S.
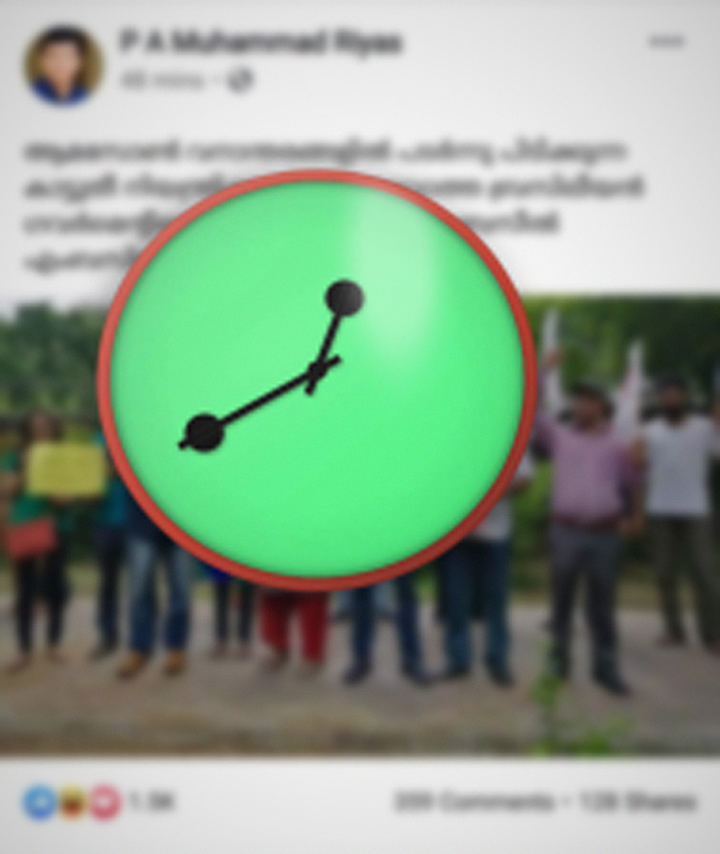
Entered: {"hour": 12, "minute": 40}
